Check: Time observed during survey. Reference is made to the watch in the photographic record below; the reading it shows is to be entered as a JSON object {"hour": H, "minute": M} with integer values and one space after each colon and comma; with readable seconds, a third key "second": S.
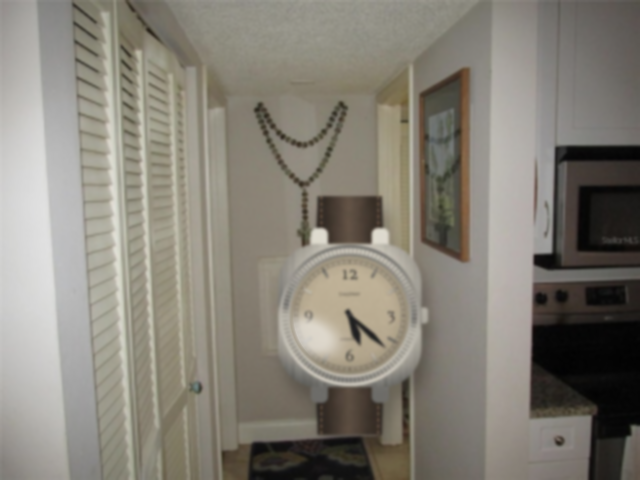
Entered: {"hour": 5, "minute": 22}
